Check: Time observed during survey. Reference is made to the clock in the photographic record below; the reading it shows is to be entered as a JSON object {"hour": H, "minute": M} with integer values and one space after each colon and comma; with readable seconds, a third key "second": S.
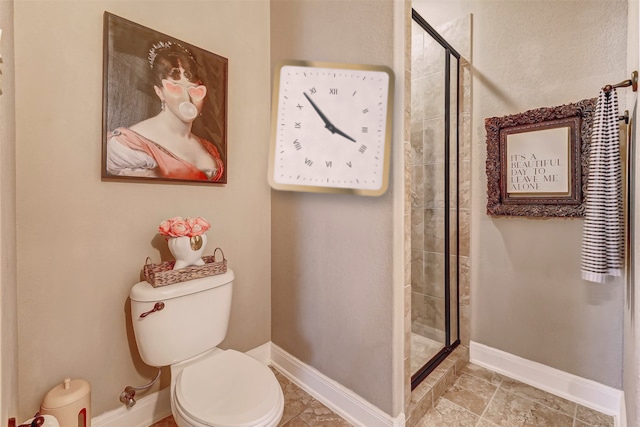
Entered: {"hour": 3, "minute": 53}
